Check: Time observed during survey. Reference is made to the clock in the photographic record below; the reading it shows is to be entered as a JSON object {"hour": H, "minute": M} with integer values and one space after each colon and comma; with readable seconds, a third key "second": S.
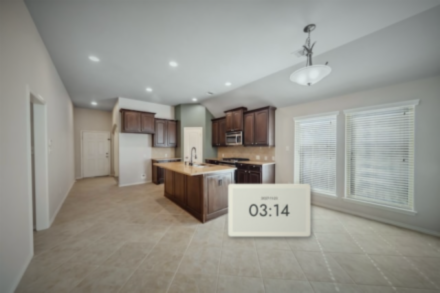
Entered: {"hour": 3, "minute": 14}
